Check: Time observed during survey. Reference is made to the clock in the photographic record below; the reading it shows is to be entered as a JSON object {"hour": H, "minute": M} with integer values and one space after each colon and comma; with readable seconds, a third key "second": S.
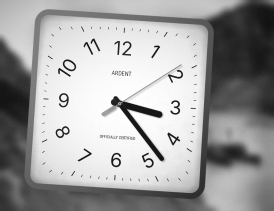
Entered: {"hour": 3, "minute": 23, "second": 9}
